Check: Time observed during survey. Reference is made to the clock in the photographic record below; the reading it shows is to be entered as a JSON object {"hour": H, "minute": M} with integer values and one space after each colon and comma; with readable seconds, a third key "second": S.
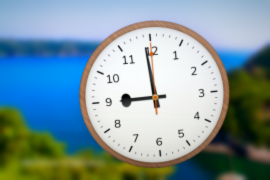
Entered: {"hour": 8, "minute": 59, "second": 0}
